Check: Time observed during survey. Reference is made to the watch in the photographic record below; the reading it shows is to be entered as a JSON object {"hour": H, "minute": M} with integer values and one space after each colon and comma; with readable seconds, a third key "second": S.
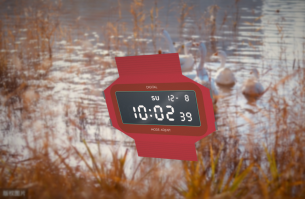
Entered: {"hour": 10, "minute": 2, "second": 39}
